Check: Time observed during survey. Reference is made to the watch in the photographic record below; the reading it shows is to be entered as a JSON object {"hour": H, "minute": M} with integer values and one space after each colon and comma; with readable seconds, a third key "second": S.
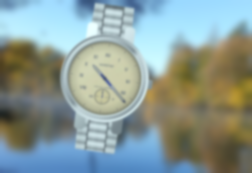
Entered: {"hour": 10, "minute": 22}
